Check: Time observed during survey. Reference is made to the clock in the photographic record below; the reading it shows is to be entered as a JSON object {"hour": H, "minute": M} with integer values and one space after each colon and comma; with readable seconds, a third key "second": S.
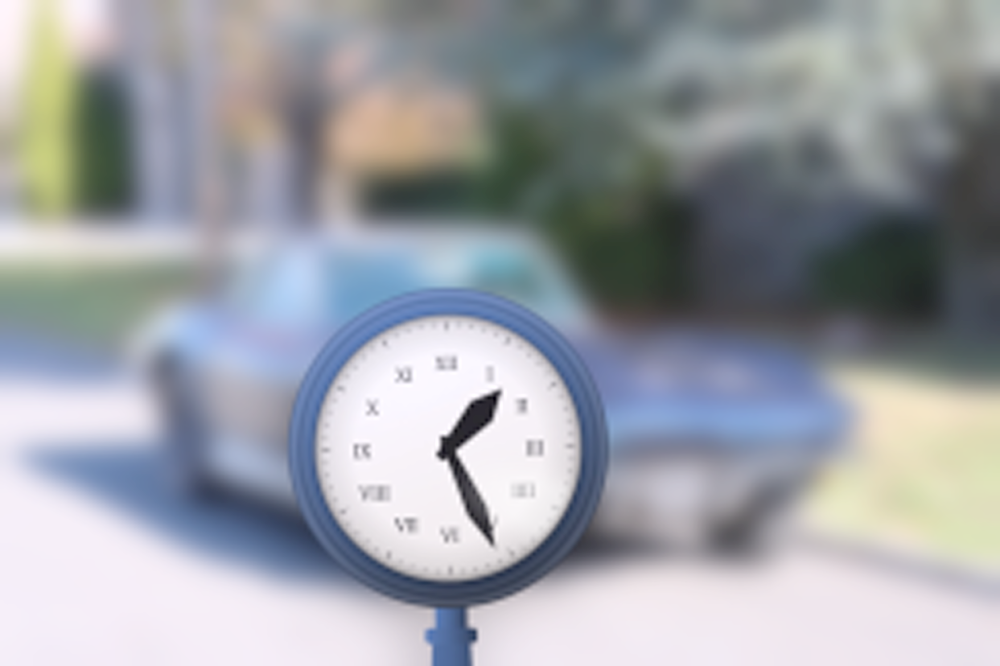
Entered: {"hour": 1, "minute": 26}
